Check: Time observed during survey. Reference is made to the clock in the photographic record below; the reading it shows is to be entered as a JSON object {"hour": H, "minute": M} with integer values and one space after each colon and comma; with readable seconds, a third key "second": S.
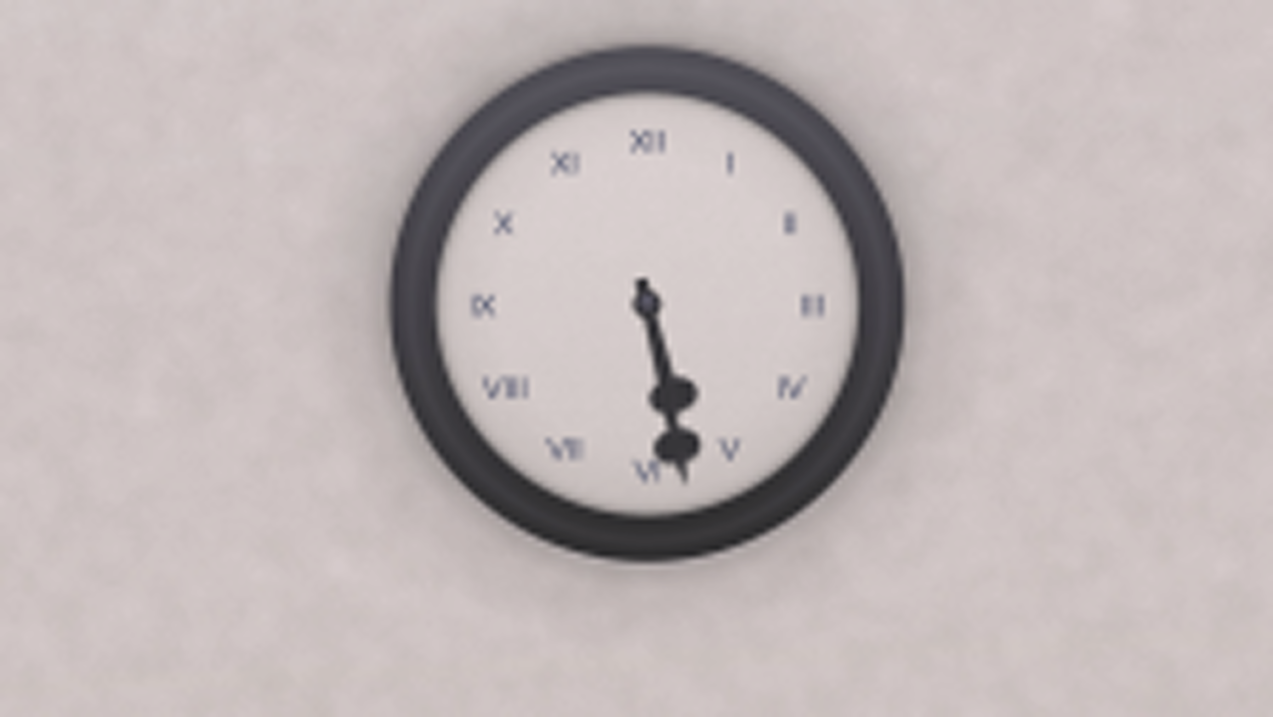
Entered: {"hour": 5, "minute": 28}
